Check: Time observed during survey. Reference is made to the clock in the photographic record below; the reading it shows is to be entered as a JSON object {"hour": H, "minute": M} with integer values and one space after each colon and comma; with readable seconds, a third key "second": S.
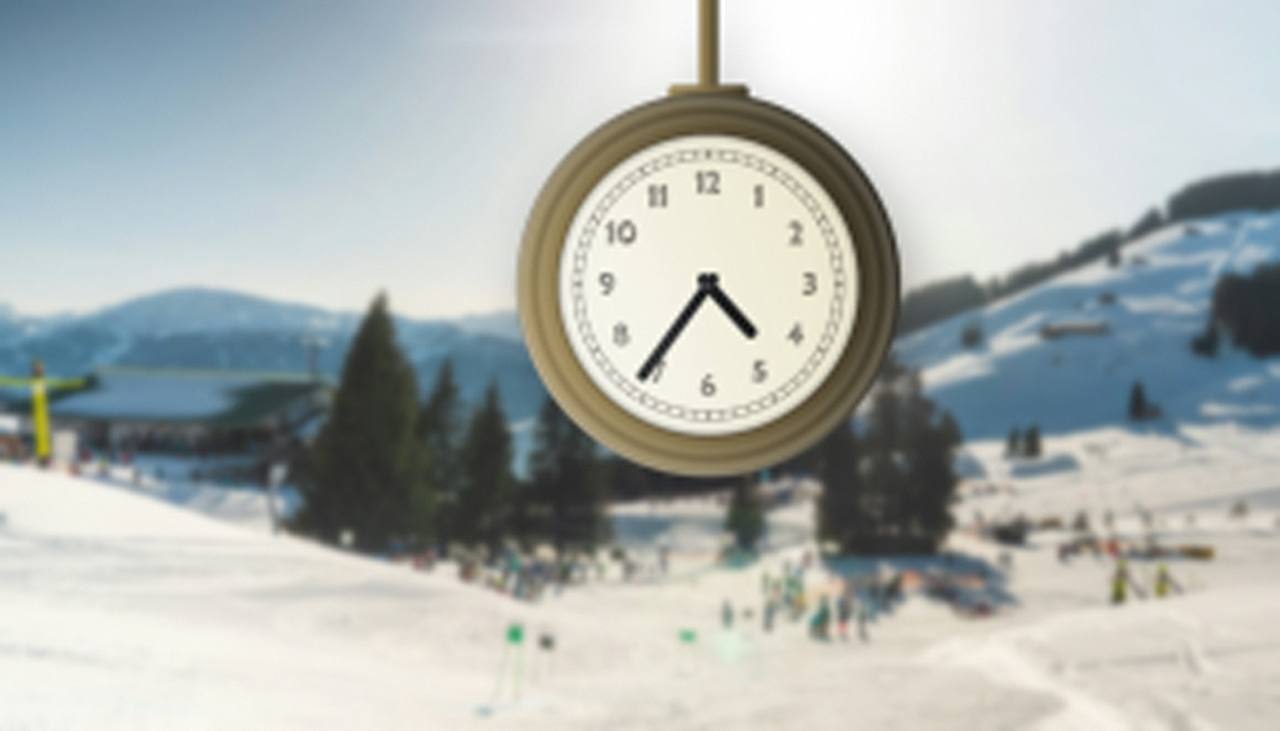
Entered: {"hour": 4, "minute": 36}
